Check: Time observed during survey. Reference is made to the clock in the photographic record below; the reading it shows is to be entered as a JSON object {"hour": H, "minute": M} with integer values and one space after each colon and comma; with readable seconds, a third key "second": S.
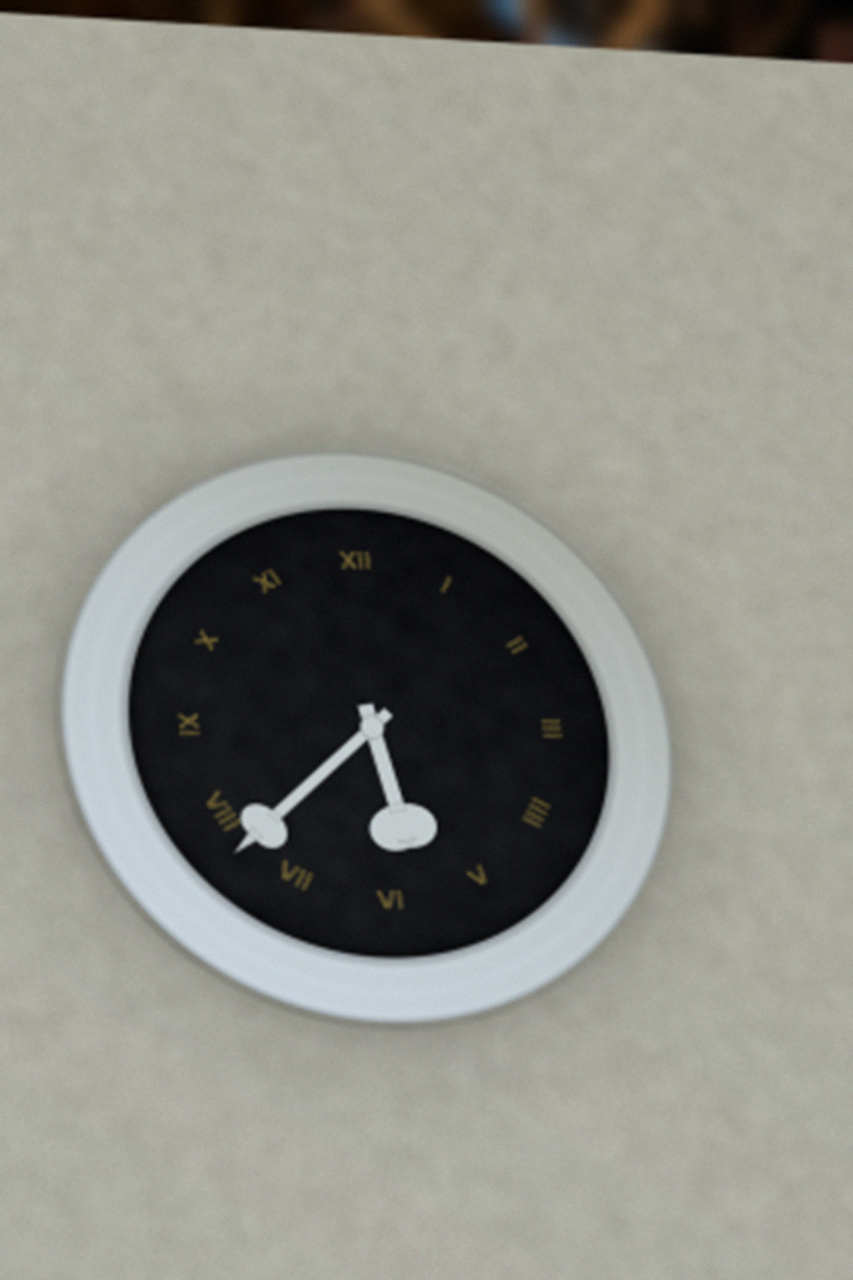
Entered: {"hour": 5, "minute": 38}
